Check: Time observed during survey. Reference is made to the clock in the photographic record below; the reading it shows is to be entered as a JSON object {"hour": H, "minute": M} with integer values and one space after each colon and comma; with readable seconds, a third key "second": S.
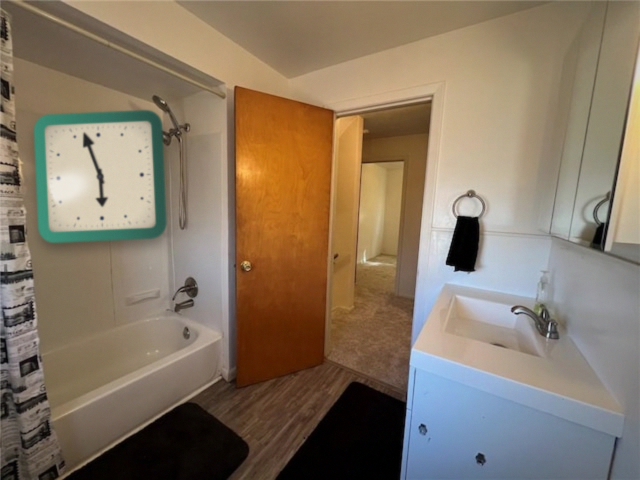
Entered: {"hour": 5, "minute": 57}
